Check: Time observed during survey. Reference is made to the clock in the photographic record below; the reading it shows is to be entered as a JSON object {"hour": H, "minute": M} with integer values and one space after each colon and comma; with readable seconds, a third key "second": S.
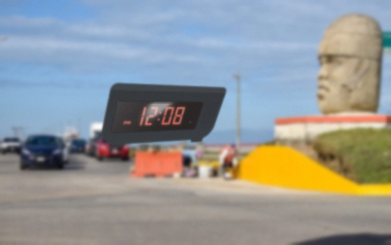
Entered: {"hour": 12, "minute": 8}
